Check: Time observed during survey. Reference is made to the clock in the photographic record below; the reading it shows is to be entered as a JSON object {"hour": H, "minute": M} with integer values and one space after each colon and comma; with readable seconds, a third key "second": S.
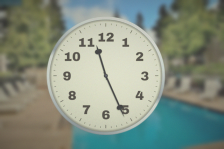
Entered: {"hour": 11, "minute": 26}
